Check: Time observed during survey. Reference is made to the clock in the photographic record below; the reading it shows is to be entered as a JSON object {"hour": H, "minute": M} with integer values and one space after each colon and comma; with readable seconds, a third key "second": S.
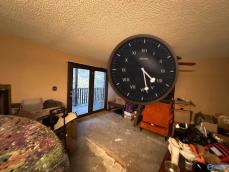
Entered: {"hour": 4, "minute": 28}
